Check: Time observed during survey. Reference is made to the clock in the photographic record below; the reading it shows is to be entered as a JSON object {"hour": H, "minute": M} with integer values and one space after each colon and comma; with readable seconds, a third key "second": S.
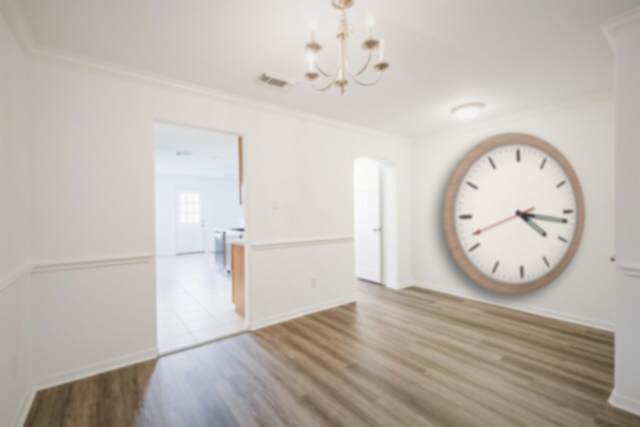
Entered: {"hour": 4, "minute": 16, "second": 42}
